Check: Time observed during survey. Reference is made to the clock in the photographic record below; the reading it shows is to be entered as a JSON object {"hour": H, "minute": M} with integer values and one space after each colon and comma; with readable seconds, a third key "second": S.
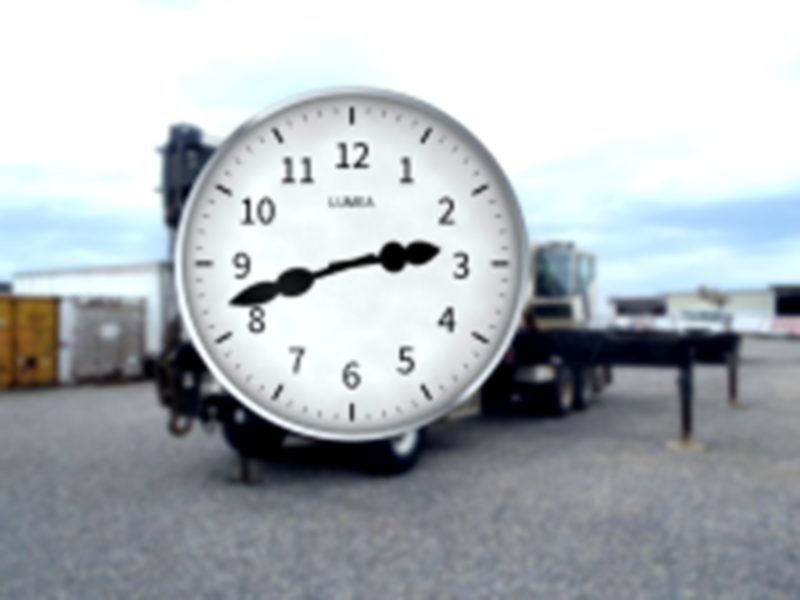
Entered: {"hour": 2, "minute": 42}
